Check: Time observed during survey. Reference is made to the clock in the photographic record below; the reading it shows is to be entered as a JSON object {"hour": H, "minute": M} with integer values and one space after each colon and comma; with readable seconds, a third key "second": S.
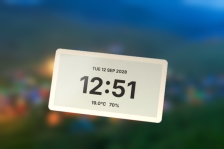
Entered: {"hour": 12, "minute": 51}
